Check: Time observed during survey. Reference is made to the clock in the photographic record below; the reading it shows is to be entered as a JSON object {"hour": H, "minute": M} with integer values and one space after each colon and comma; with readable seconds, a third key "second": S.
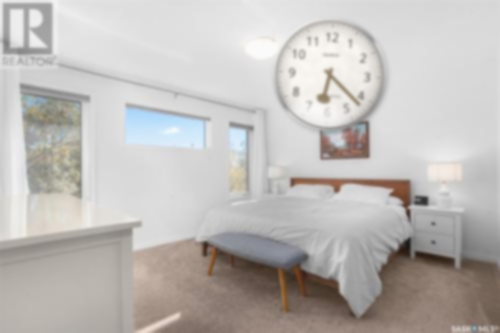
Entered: {"hour": 6, "minute": 22}
